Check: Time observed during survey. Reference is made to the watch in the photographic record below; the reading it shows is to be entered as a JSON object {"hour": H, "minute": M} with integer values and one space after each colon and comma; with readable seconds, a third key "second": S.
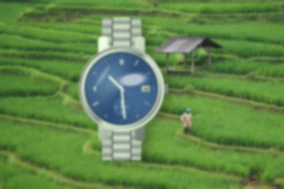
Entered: {"hour": 10, "minute": 29}
